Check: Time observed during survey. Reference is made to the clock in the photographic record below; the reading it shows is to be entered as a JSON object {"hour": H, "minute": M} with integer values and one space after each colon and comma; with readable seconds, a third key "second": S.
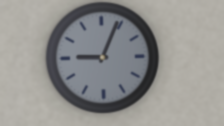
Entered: {"hour": 9, "minute": 4}
